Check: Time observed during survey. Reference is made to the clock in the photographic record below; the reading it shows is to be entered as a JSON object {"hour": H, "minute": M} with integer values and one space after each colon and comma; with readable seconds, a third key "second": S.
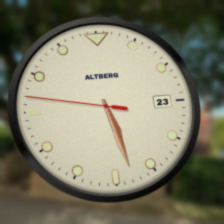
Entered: {"hour": 5, "minute": 27, "second": 47}
